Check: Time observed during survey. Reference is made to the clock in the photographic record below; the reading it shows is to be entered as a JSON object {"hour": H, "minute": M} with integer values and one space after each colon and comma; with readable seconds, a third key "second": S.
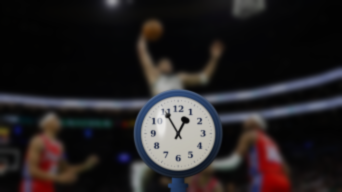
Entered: {"hour": 12, "minute": 55}
